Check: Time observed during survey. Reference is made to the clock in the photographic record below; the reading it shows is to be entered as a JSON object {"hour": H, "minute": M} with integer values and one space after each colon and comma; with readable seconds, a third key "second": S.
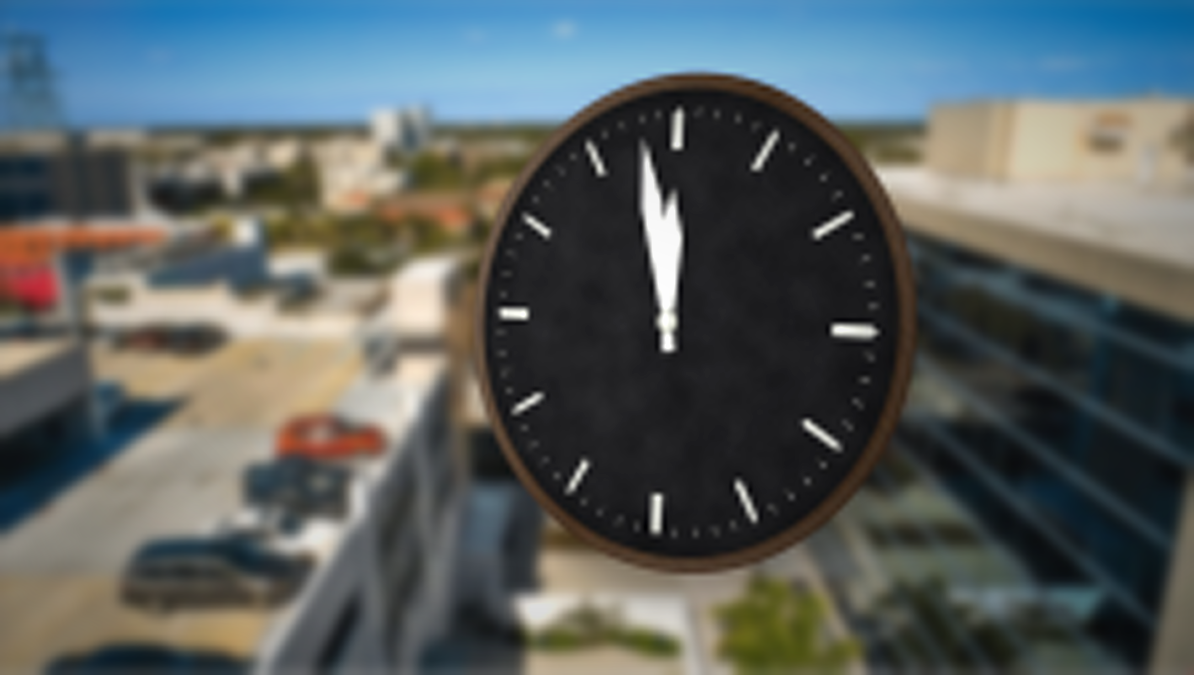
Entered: {"hour": 11, "minute": 58}
